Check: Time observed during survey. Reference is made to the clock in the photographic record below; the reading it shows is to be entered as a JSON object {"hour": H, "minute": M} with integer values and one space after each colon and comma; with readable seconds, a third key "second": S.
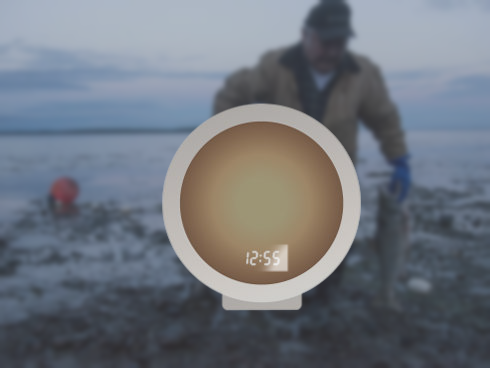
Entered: {"hour": 12, "minute": 55}
